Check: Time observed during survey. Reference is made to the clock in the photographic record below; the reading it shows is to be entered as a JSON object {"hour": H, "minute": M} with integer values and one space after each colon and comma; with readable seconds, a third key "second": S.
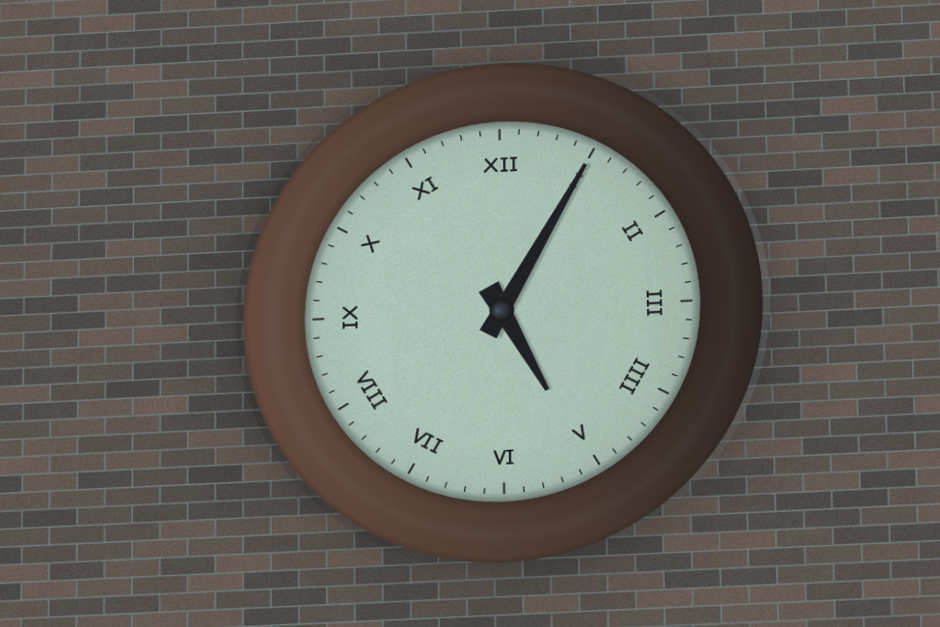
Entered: {"hour": 5, "minute": 5}
